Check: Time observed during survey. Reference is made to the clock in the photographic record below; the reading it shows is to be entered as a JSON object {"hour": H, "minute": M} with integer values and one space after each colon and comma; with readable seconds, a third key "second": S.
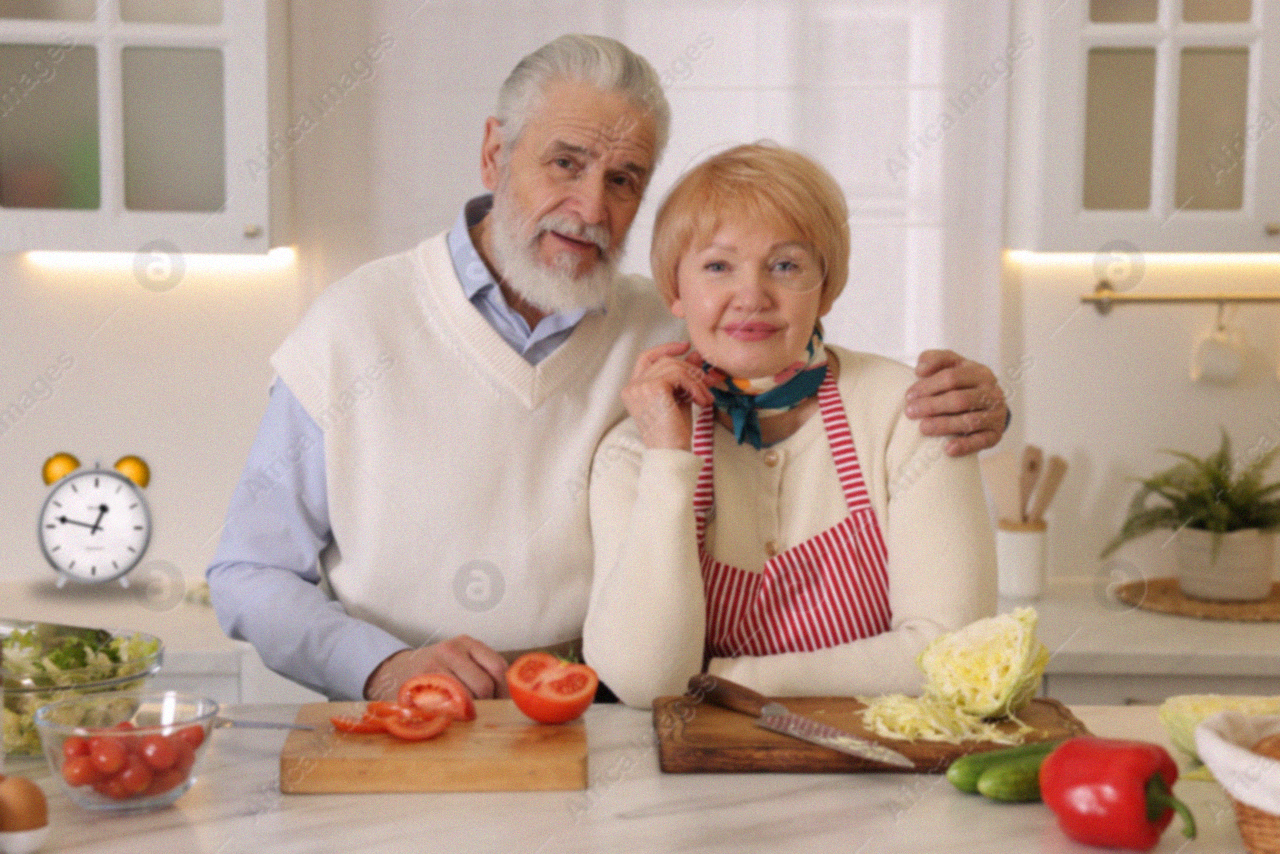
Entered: {"hour": 12, "minute": 47}
